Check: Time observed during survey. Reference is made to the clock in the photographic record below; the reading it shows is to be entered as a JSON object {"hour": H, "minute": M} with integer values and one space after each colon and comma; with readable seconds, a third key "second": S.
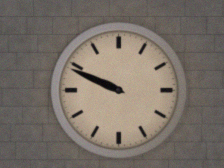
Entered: {"hour": 9, "minute": 49}
